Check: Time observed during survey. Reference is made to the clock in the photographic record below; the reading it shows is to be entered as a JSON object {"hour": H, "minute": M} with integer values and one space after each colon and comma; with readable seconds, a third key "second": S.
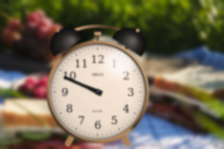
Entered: {"hour": 9, "minute": 49}
